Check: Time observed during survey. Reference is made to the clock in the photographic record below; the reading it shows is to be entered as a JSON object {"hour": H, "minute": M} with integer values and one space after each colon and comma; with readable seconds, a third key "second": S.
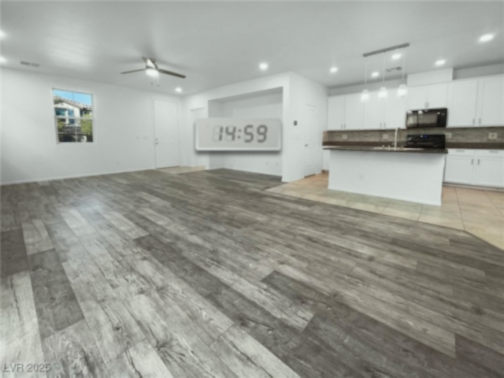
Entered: {"hour": 14, "minute": 59}
